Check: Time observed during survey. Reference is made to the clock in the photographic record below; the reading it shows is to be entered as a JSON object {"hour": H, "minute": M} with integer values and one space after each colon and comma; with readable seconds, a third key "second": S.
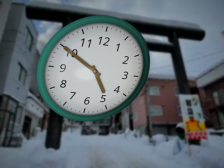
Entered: {"hour": 4, "minute": 50}
